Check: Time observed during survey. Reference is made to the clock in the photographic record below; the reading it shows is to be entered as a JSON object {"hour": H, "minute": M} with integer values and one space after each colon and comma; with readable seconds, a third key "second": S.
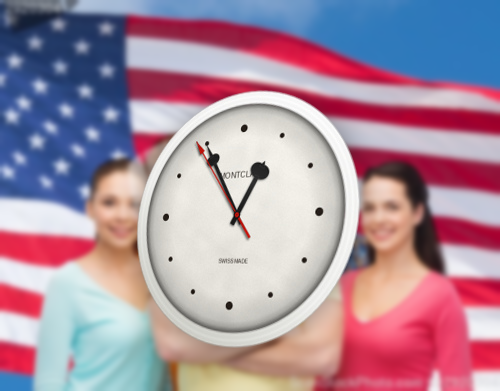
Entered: {"hour": 12, "minute": 54, "second": 54}
